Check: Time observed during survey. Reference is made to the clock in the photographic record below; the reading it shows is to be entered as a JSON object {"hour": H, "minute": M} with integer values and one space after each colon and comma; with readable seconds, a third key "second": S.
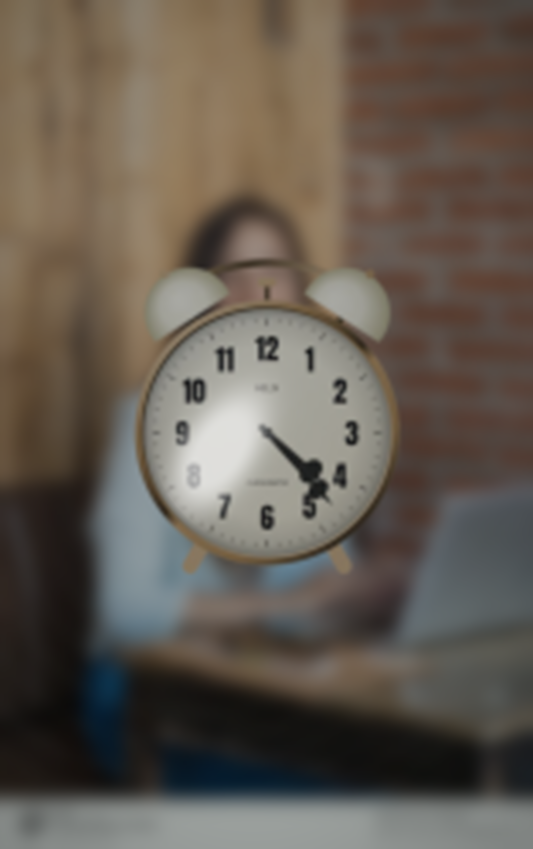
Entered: {"hour": 4, "minute": 23}
